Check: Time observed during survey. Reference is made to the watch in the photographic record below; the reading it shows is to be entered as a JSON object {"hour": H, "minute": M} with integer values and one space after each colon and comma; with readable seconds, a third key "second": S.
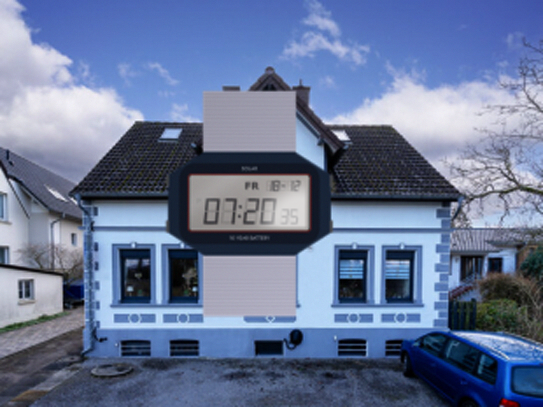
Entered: {"hour": 7, "minute": 20, "second": 35}
